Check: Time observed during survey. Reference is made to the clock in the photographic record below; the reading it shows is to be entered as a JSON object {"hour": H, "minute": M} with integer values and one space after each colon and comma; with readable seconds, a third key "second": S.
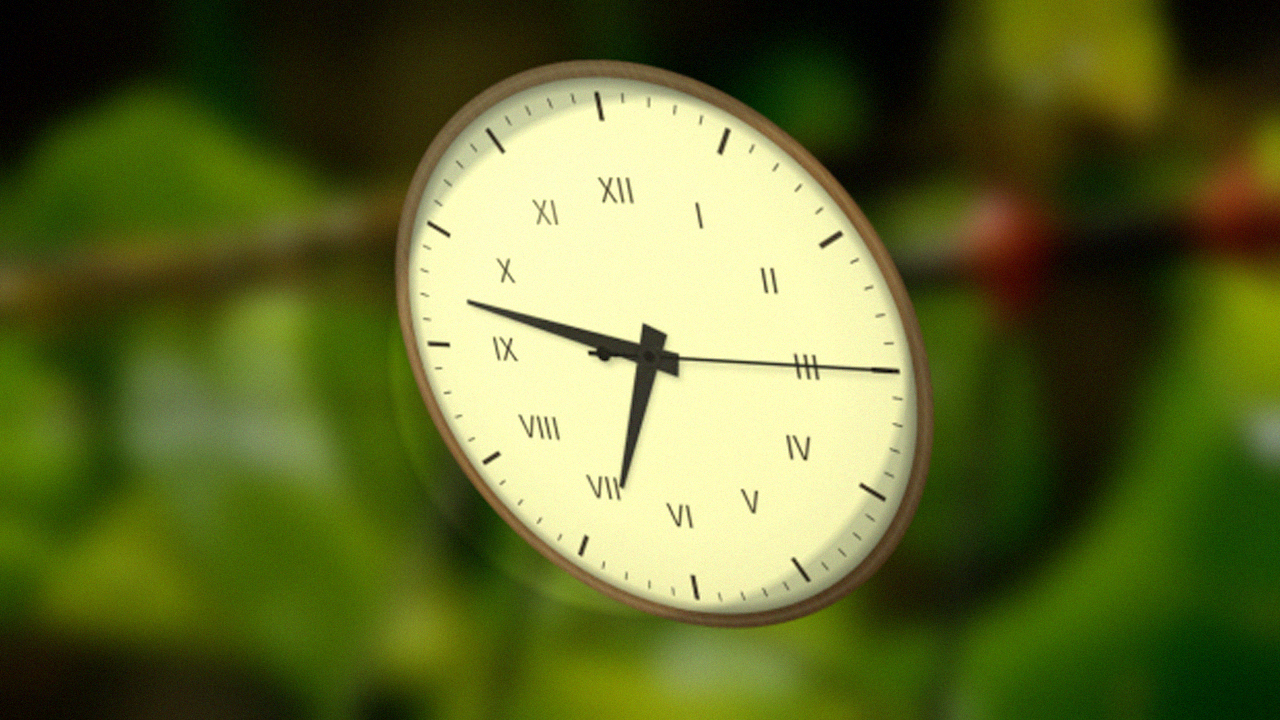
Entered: {"hour": 6, "minute": 47, "second": 15}
